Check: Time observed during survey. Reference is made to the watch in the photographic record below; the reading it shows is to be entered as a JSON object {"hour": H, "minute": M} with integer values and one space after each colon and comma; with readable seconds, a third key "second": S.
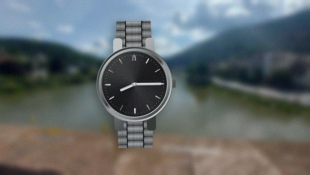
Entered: {"hour": 8, "minute": 15}
